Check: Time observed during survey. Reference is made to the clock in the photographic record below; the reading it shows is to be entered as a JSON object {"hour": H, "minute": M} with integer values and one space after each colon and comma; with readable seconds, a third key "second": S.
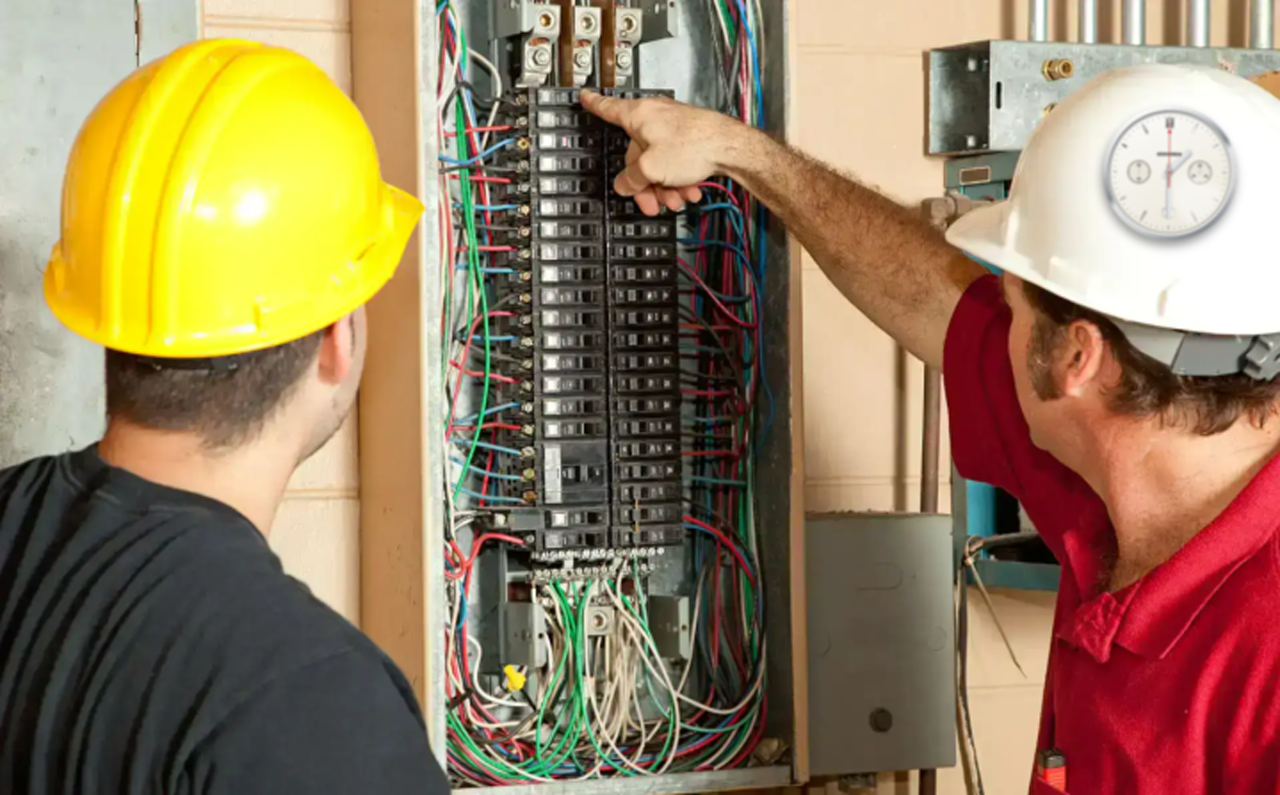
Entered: {"hour": 1, "minute": 30}
